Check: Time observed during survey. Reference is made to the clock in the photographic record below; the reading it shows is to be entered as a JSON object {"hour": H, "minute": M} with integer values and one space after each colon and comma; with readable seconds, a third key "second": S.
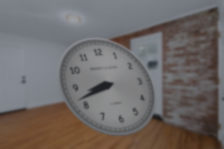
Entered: {"hour": 8, "minute": 42}
